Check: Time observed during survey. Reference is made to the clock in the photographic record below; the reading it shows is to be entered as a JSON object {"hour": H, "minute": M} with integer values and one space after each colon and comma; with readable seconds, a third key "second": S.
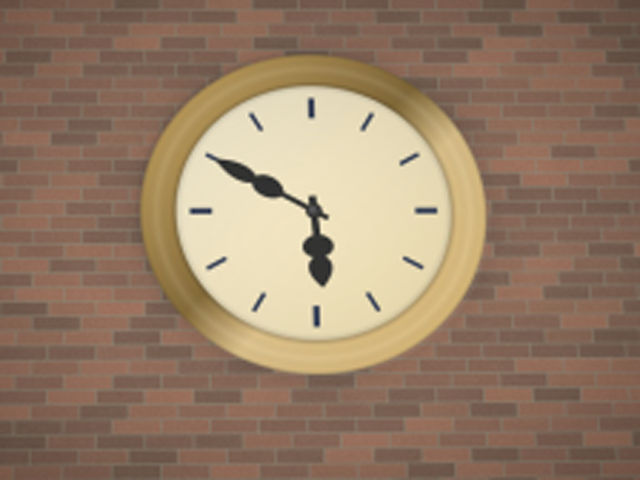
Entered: {"hour": 5, "minute": 50}
